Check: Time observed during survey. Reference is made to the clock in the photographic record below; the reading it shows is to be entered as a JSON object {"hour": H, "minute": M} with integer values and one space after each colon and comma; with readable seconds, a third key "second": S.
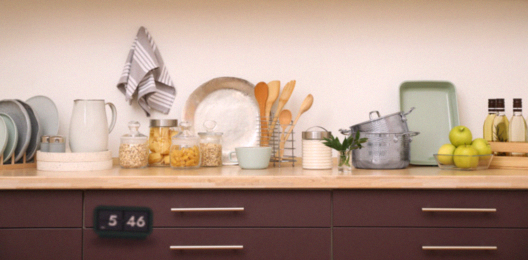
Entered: {"hour": 5, "minute": 46}
